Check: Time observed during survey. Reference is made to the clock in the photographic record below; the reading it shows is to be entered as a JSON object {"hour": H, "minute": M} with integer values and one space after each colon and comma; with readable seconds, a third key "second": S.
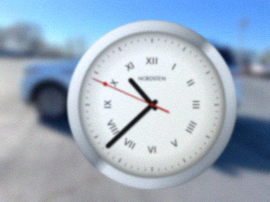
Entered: {"hour": 10, "minute": 37, "second": 49}
